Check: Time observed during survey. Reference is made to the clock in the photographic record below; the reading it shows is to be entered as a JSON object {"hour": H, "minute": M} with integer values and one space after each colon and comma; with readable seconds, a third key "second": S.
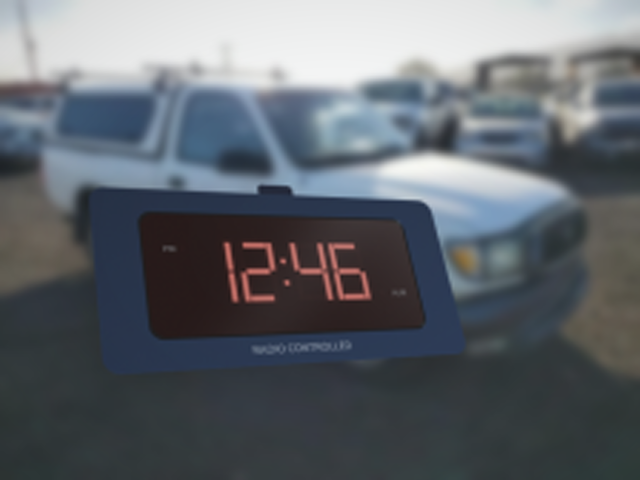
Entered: {"hour": 12, "minute": 46}
